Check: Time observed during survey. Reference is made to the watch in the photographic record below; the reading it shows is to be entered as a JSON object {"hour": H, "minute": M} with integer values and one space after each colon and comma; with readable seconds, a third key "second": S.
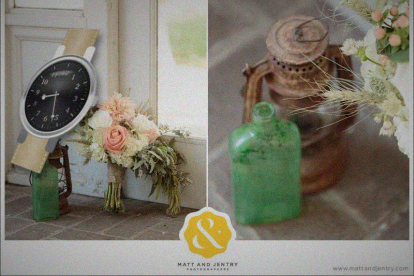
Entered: {"hour": 8, "minute": 27}
